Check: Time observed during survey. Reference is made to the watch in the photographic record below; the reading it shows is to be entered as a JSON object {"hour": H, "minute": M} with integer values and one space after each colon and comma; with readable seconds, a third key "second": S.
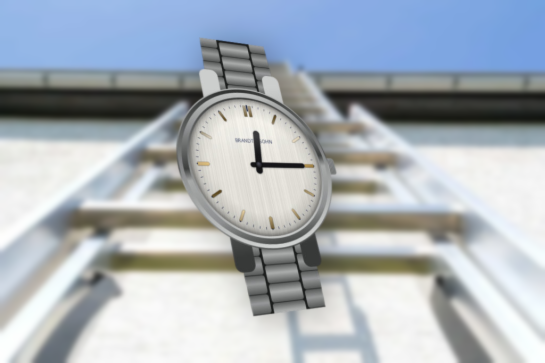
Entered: {"hour": 12, "minute": 15}
